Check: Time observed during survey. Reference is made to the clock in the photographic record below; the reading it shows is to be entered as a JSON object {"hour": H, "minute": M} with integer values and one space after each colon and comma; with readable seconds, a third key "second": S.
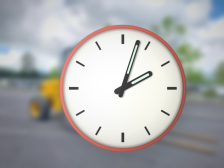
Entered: {"hour": 2, "minute": 3}
